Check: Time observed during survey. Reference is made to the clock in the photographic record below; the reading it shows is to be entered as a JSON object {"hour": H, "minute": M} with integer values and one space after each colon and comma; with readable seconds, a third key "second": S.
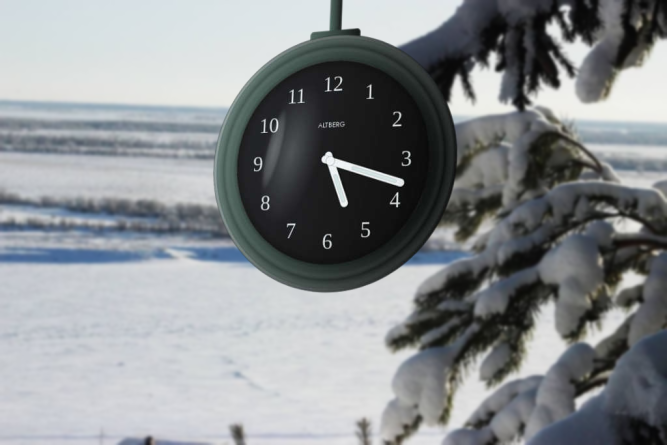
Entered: {"hour": 5, "minute": 18}
